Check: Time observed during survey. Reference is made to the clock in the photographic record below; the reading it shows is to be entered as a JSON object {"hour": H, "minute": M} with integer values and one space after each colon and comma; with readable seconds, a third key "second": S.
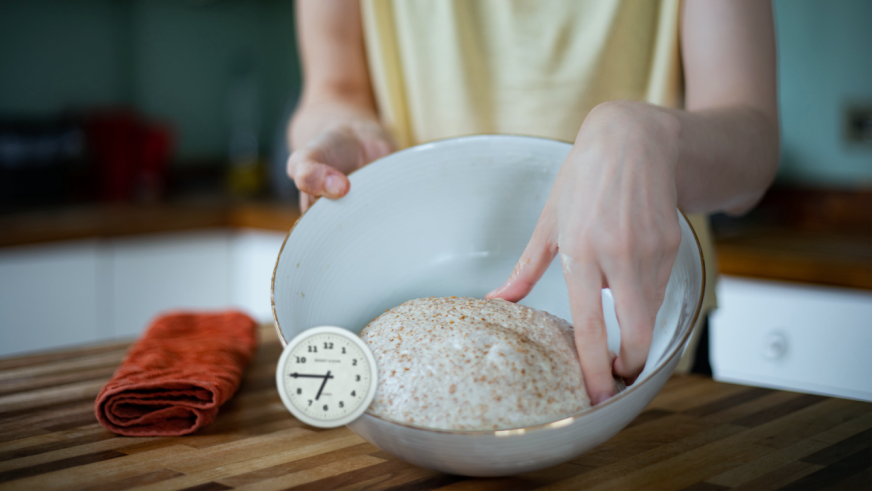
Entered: {"hour": 6, "minute": 45}
